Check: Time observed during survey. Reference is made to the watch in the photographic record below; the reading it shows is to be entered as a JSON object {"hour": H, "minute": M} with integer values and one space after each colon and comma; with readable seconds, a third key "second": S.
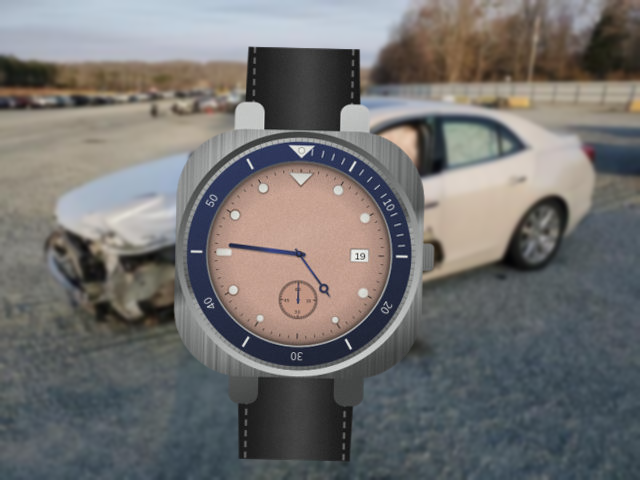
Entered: {"hour": 4, "minute": 46}
